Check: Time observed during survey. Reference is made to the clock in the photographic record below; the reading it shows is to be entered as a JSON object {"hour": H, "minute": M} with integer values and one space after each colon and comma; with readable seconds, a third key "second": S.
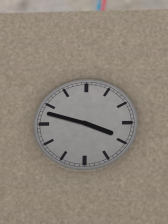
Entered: {"hour": 3, "minute": 48}
